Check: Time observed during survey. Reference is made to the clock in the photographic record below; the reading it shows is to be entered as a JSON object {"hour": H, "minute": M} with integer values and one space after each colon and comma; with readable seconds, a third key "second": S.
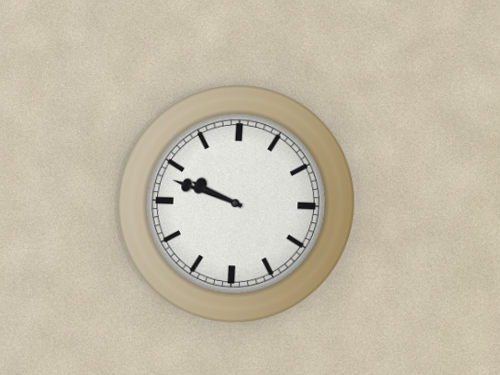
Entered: {"hour": 9, "minute": 48}
